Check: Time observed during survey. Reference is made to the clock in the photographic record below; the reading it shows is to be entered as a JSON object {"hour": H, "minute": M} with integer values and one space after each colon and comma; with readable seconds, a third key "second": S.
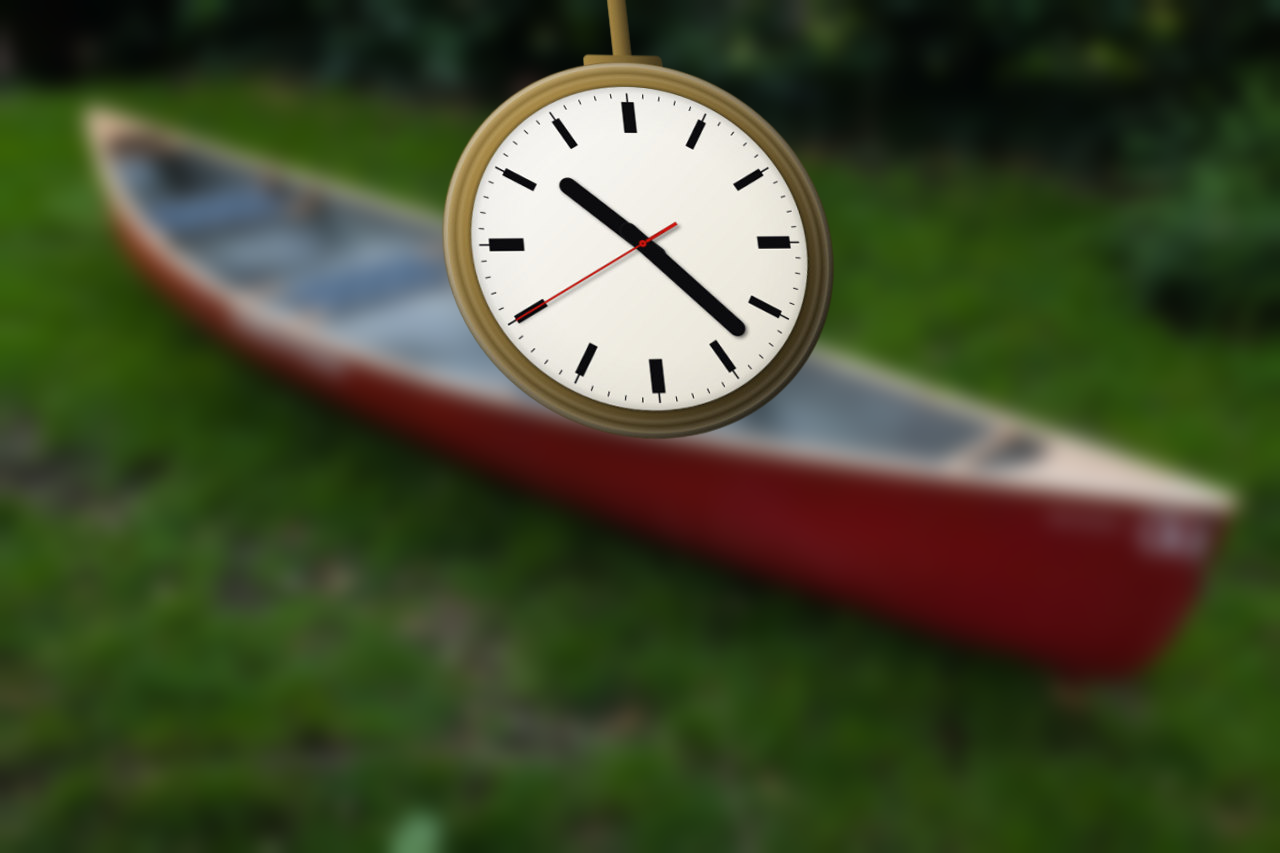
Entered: {"hour": 10, "minute": 22, "second": 40}
